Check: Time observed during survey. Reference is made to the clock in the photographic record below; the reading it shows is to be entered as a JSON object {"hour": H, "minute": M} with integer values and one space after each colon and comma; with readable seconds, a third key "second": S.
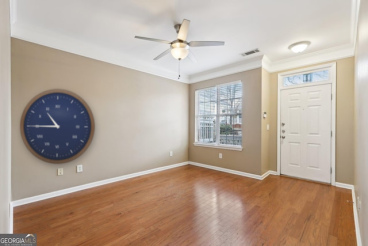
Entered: {"hour": 10, "minute": 45}
